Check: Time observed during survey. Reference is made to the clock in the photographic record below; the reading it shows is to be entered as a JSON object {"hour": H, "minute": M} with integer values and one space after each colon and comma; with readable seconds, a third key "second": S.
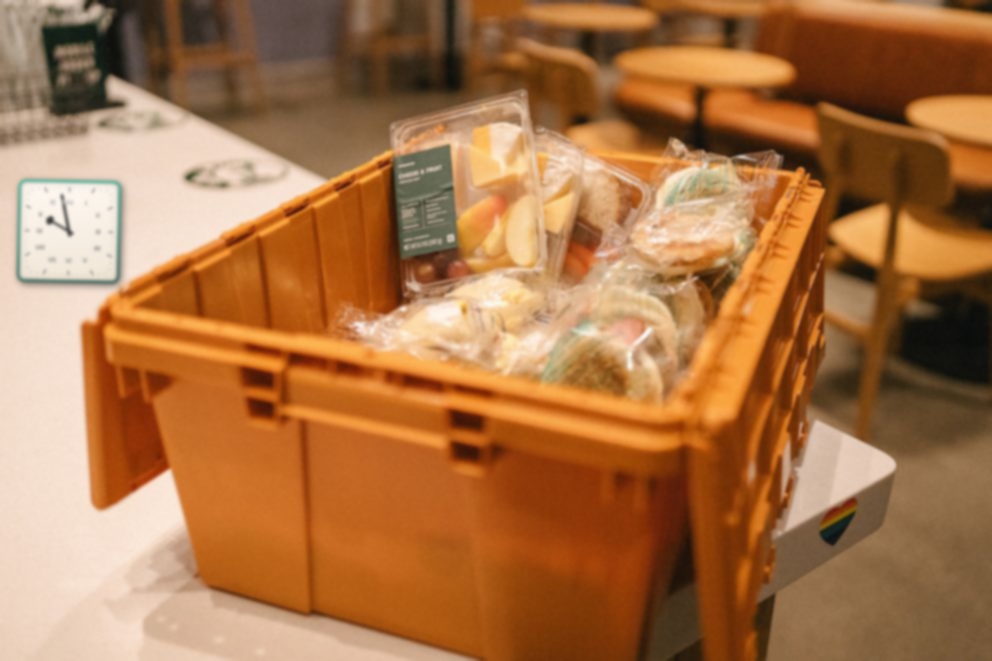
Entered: {"hour": 9, "minute": 58}
